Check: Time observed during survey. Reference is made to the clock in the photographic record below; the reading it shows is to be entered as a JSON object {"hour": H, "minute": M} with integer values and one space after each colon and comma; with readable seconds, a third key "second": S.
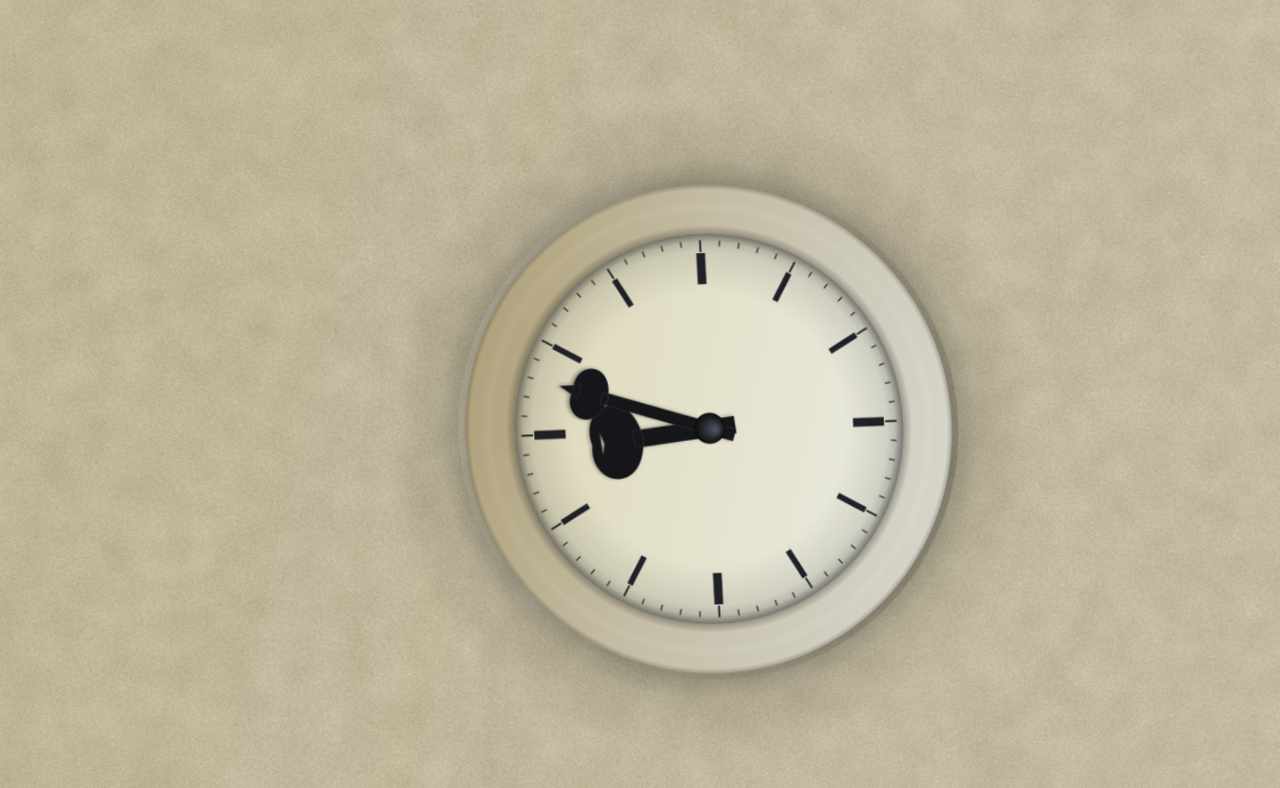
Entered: {"hour": 8, "minute": 48}
